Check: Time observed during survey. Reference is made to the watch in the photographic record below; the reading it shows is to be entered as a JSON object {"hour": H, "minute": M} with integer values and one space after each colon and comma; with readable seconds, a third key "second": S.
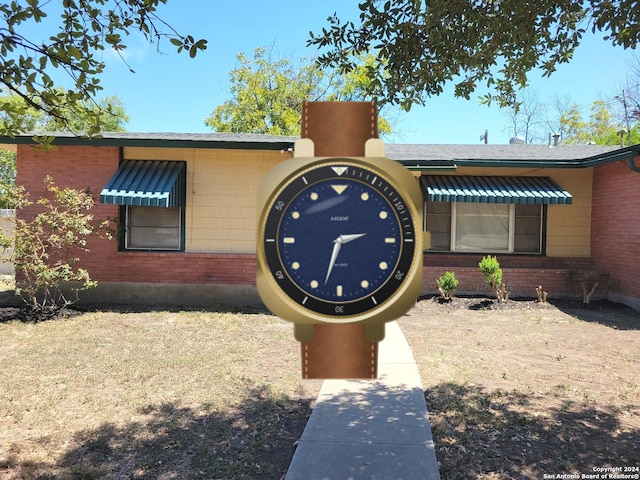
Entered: {"hour": 2, "minute": 33}
